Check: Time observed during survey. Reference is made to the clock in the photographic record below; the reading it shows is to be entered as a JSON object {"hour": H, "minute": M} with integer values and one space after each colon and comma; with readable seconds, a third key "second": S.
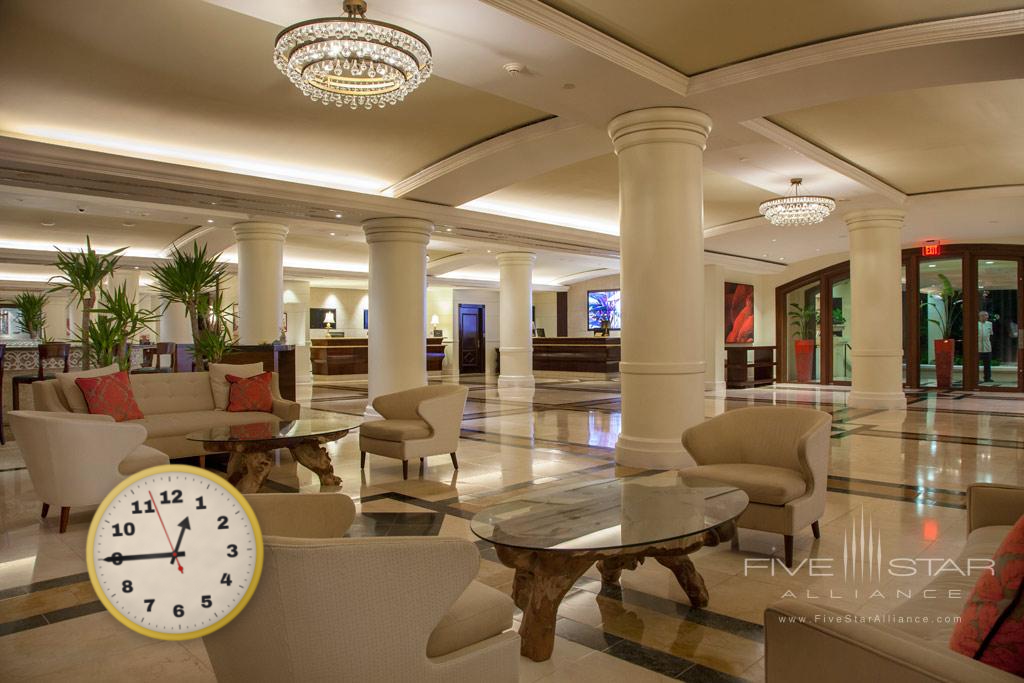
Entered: {"hour": 12, "minute": 44, "second": 57}
